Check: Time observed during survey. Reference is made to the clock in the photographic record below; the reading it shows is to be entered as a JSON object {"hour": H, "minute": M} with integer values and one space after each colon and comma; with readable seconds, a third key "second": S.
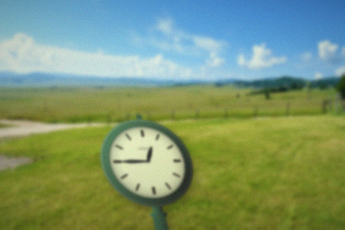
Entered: {"hour": 12, "minute": 45}
